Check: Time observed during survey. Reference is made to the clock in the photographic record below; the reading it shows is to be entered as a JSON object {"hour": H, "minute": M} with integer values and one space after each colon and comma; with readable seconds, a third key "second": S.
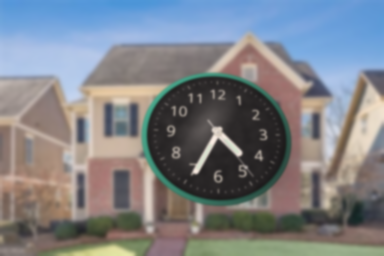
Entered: {"hour": 4, "minute": 34, "second": 24}
